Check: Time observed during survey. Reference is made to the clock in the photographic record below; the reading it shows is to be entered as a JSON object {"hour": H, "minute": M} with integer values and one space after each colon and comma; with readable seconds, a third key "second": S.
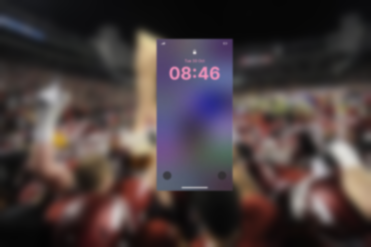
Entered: {"hour": 8, "minute": 46}
